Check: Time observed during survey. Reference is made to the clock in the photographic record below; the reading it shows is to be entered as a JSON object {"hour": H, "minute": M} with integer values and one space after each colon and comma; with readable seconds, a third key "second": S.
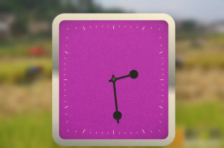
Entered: {"hour": 2, "minute": 29}
